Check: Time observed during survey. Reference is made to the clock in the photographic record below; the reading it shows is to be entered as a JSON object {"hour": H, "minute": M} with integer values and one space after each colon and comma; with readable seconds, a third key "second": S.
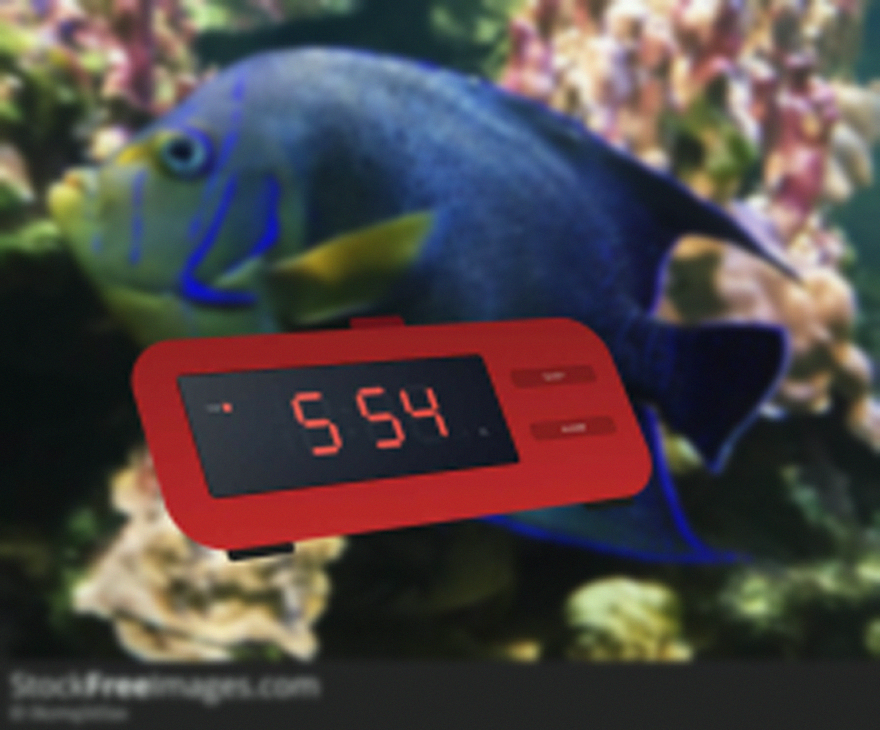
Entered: {"hour": 5, "minute": 54}
